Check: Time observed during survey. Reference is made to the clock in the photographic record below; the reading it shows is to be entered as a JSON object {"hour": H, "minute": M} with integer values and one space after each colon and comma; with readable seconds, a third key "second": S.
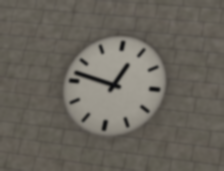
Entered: {"hour": 12, "minute": 47}
